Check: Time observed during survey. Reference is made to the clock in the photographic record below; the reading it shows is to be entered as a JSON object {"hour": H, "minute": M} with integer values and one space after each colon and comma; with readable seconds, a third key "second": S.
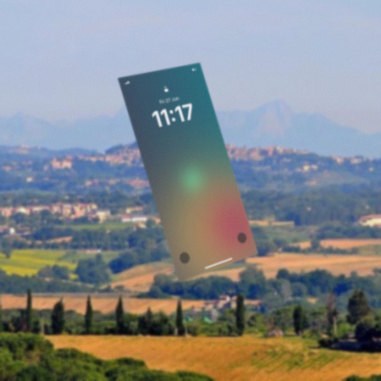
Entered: {"hour": 11, "minute": 17}
